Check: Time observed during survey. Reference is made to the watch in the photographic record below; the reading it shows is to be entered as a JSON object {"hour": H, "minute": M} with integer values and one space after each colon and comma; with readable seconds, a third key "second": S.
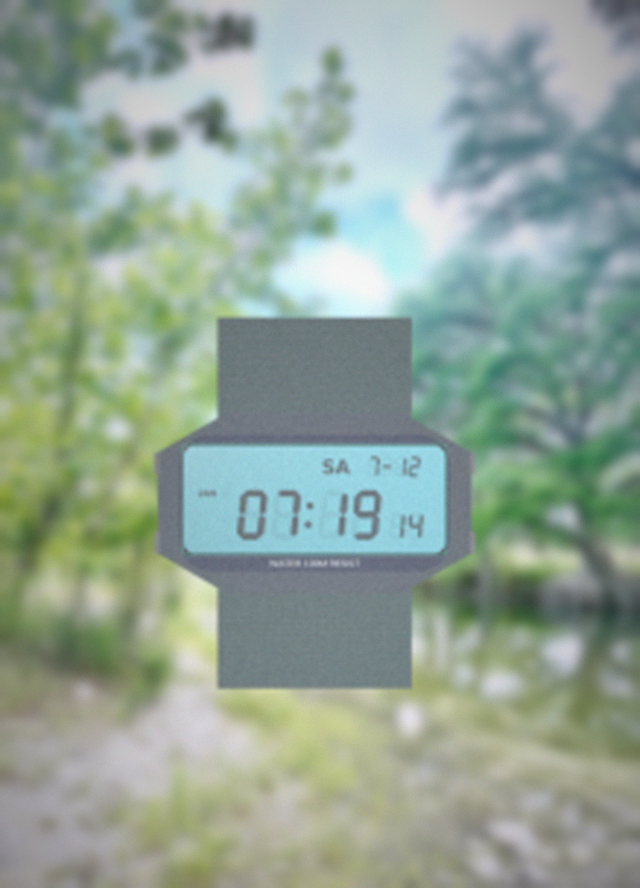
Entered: {"hour": 7, "minute": 19, "second": 14}
